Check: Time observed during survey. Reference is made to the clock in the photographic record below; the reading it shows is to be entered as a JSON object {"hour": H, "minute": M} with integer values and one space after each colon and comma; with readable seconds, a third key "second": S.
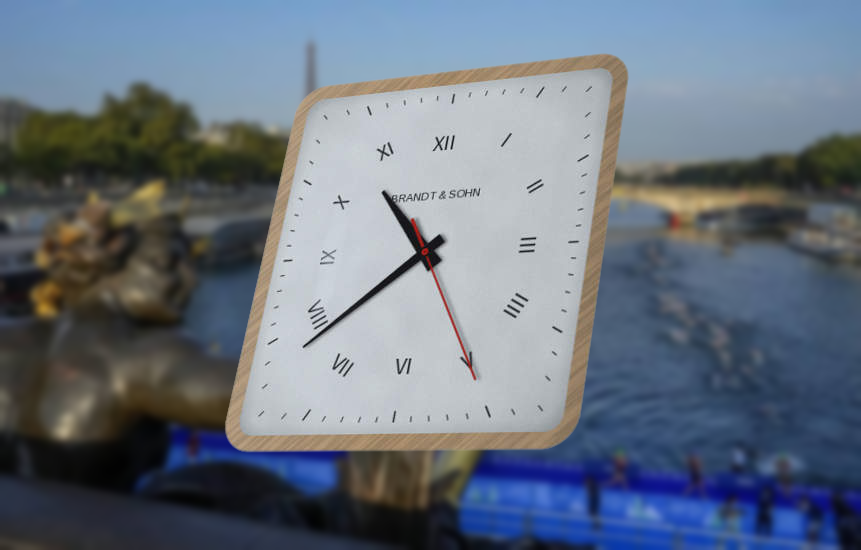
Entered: {"hour": 10, "minute": 38, "second": 25}
